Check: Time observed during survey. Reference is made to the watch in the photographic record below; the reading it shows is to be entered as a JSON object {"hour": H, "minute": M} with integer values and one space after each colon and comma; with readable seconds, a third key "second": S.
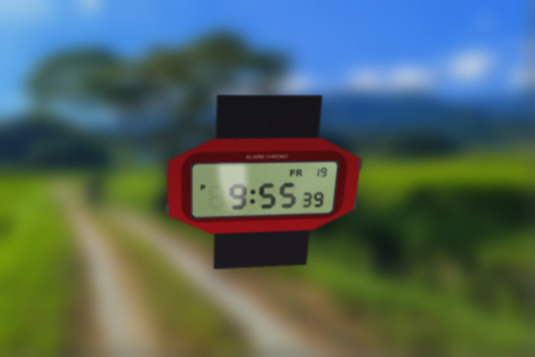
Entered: {"hour": 9, "minute": 55, "second": 39}
